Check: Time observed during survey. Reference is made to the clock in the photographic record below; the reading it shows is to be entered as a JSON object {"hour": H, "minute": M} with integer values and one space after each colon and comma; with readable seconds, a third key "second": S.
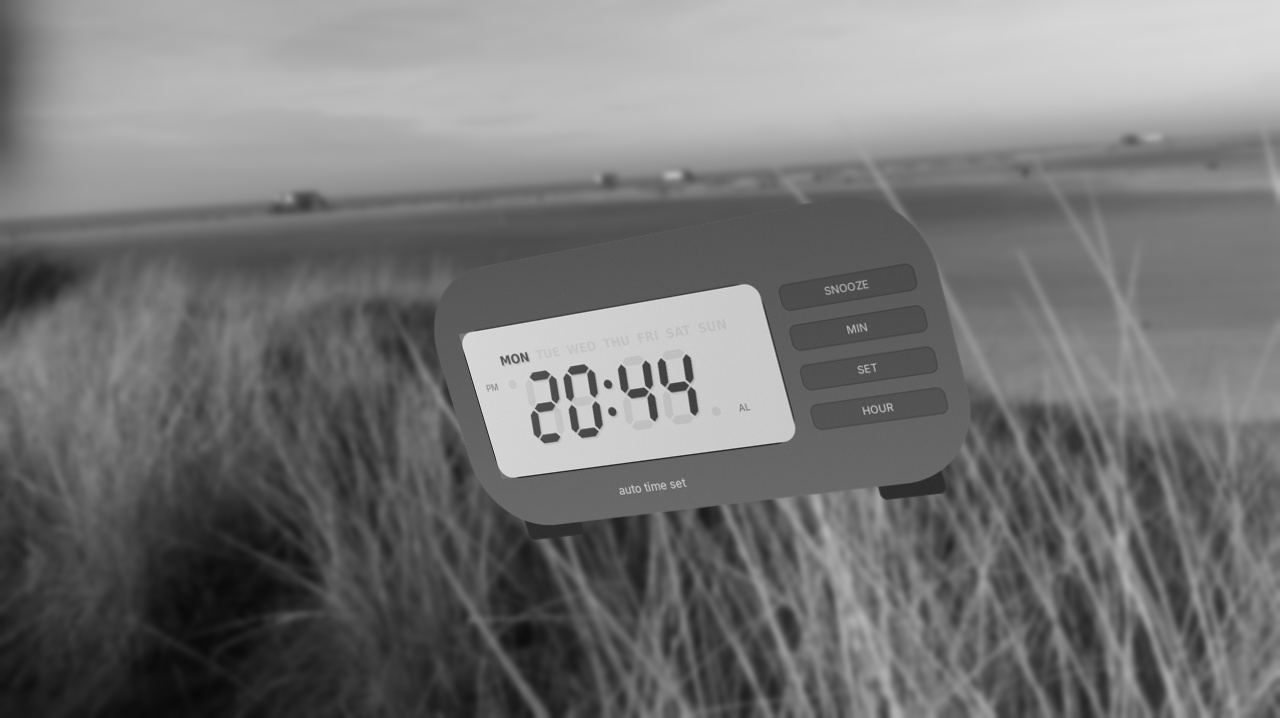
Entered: {"hour": 20, "minute": 44}
